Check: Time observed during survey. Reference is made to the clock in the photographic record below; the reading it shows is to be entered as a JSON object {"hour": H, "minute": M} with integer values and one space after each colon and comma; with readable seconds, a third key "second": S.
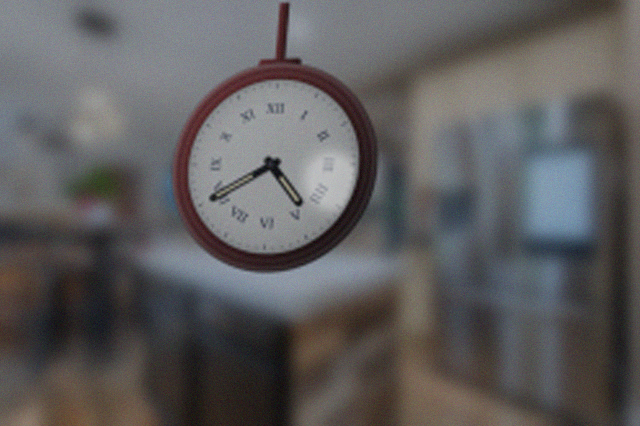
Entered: {"hour": 4, "minute": 40}
